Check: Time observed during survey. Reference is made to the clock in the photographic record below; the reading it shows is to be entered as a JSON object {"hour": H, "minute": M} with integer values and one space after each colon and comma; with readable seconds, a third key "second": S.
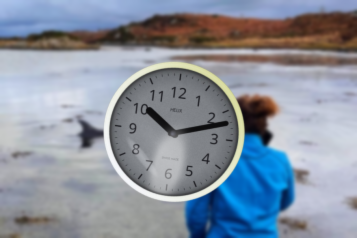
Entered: {"hour": 10, "minute": 12}
